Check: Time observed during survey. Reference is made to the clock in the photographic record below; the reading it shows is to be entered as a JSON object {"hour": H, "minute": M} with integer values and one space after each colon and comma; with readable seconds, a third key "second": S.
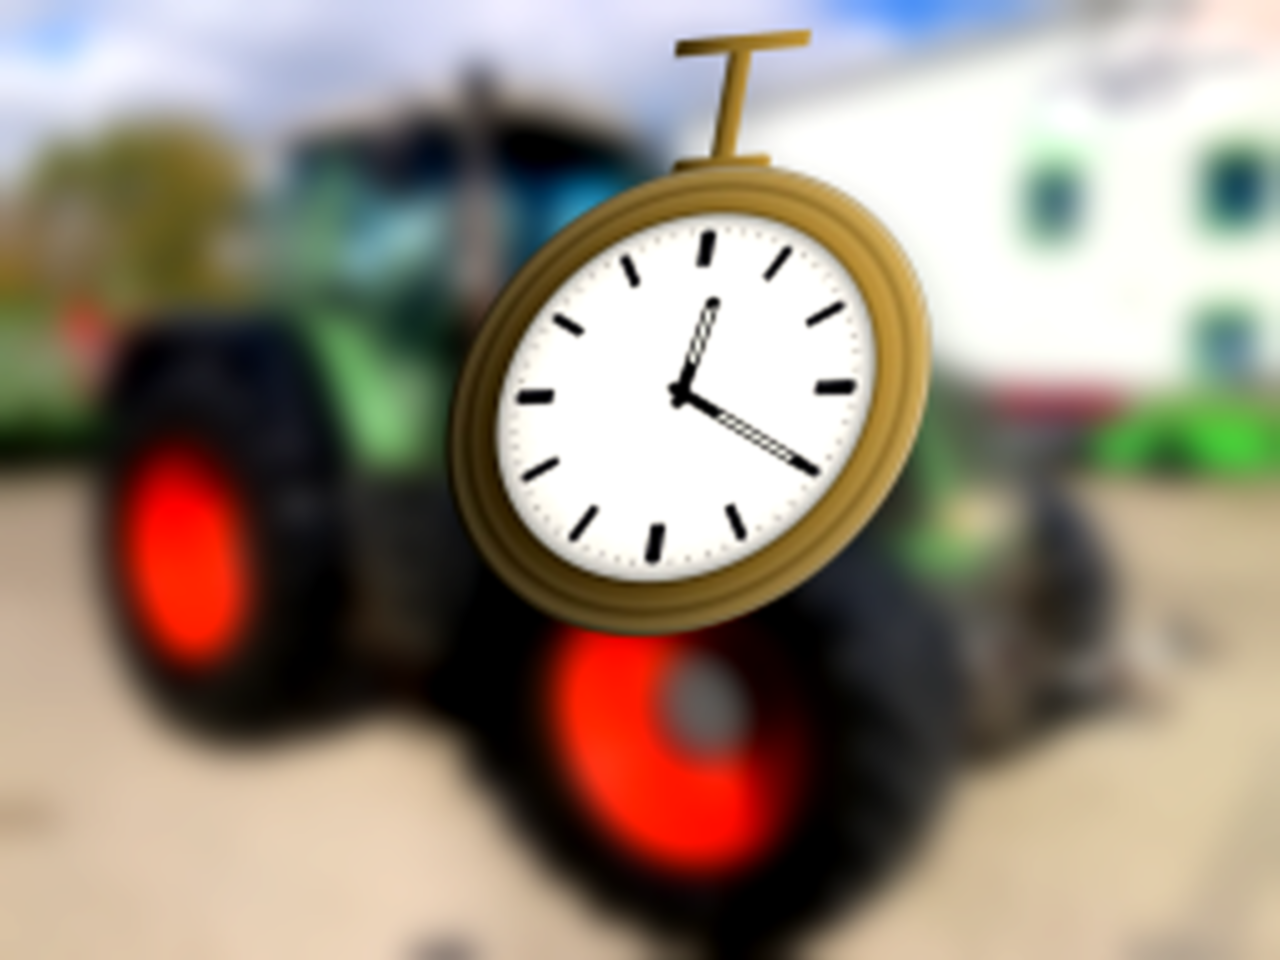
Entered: {"hour": 12, "minute": 20}
